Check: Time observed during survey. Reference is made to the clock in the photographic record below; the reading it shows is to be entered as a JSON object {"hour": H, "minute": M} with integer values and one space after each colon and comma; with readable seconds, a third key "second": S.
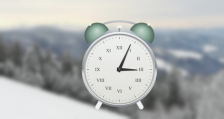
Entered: {"hour": 3, "minute": 4}
